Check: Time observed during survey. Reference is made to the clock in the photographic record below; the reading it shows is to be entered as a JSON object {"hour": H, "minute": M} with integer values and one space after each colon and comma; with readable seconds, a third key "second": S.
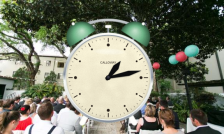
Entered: {"hour": 1, "minute": 13}
